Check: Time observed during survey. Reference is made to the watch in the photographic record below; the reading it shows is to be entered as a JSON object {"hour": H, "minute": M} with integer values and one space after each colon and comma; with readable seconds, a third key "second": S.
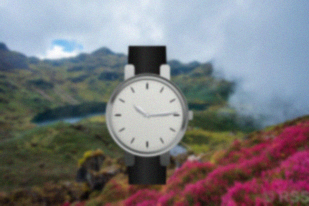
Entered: {"hour": 10, "minute": 14}
